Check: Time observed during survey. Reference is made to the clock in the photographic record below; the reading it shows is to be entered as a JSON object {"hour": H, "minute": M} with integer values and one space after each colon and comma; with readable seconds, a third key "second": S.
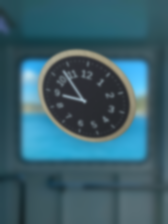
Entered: {"hour": 8, "minute": 53}
